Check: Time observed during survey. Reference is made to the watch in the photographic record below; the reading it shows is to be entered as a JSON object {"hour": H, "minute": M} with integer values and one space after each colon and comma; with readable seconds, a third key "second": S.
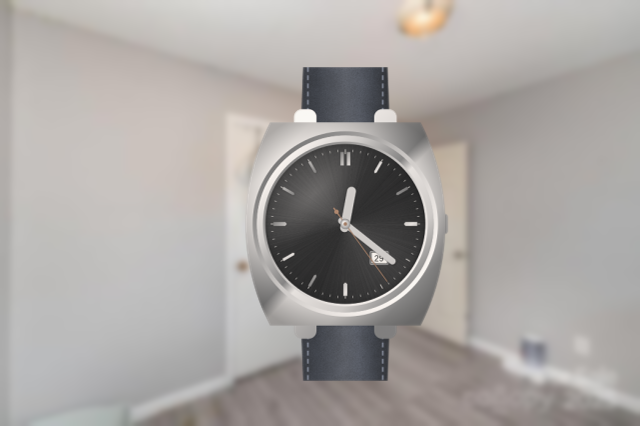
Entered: {"hour": 12, "minute": 21, "second": 24}
